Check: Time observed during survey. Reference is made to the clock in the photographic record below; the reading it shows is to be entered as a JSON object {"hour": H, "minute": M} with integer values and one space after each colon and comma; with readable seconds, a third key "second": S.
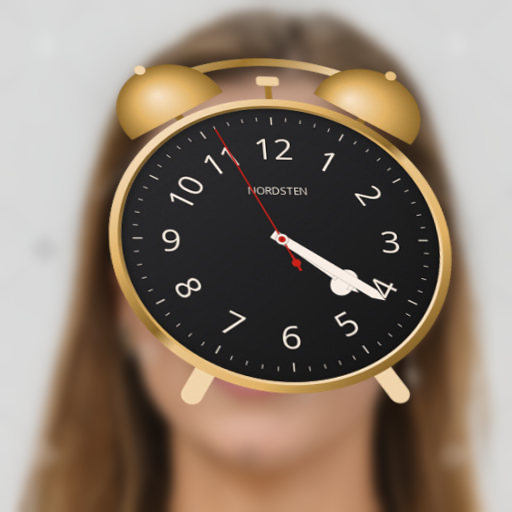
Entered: {"hour": 4, "minute": 20, "second": 56}
